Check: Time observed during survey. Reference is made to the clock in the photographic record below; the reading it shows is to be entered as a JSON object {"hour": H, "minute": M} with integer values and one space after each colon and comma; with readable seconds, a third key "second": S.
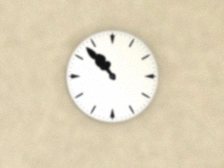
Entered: {"hour": 10, "minute": 53}
